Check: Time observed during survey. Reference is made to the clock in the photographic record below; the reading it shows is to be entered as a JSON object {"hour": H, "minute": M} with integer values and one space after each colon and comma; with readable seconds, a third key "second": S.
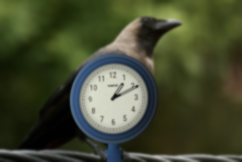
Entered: {"hour": 1, "minute": 11}
